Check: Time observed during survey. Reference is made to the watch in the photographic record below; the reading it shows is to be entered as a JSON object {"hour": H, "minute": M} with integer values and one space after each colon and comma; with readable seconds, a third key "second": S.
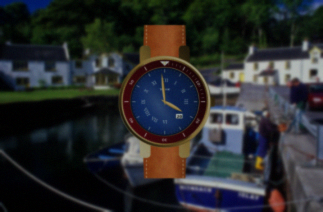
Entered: {"hour": 3, "minute": 59}
